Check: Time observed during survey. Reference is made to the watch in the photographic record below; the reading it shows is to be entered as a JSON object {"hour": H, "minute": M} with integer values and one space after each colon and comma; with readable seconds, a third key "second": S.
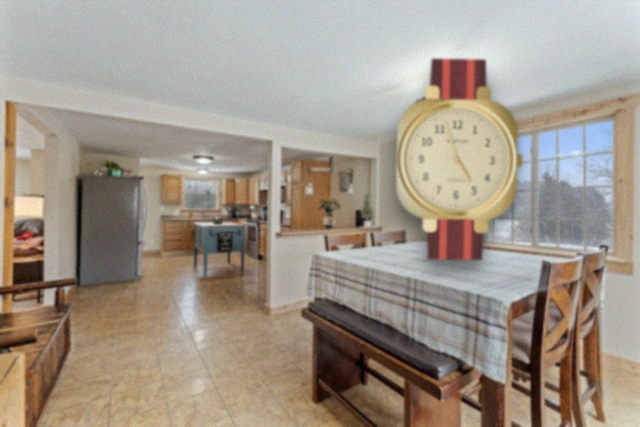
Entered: {"hour": 4, "minute": 57}
